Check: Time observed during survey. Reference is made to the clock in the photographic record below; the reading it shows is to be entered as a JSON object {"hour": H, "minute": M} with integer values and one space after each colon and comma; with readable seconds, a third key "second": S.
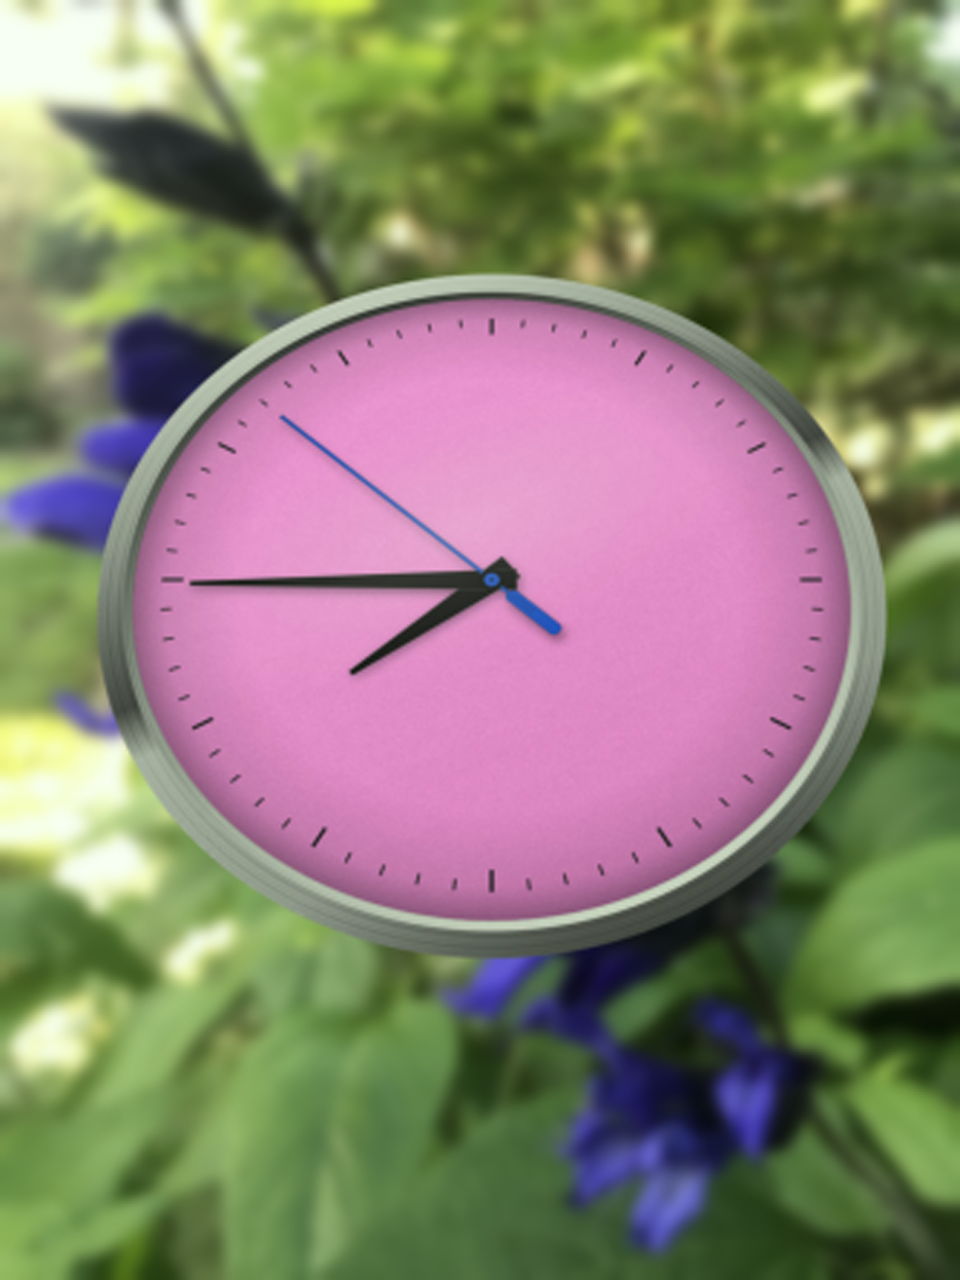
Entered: {"hour": 7, "minute": 44, "second": 52}
